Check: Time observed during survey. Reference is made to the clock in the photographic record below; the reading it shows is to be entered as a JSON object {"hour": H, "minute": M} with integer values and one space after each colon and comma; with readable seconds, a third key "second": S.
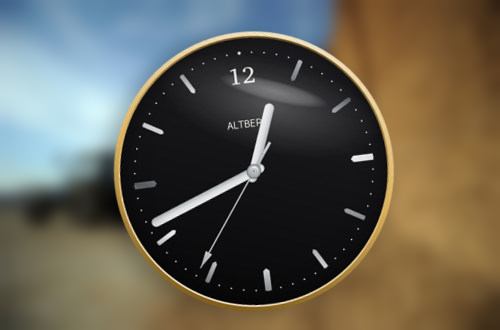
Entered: {"hour": 12, "minute": 41, "second": 36}
